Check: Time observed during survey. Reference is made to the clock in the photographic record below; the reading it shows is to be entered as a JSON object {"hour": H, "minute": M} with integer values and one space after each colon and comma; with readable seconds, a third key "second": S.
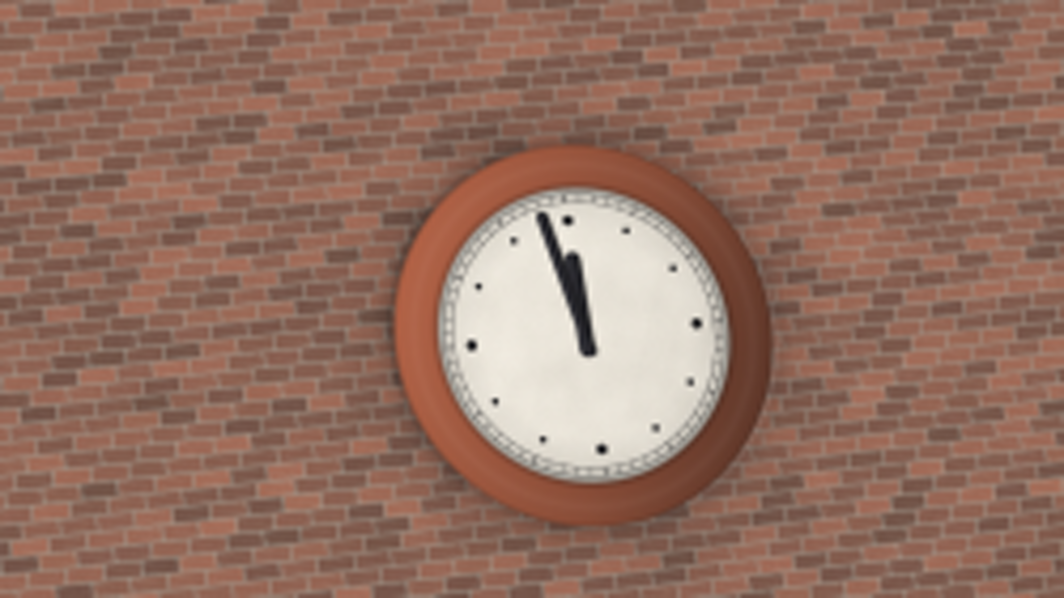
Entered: {"hour": 11, "minute": 58}
